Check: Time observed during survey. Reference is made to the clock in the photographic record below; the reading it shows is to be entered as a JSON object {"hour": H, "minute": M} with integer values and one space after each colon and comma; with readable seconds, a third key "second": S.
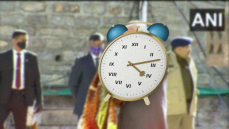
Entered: {"hour": 4, "minute": 13}
